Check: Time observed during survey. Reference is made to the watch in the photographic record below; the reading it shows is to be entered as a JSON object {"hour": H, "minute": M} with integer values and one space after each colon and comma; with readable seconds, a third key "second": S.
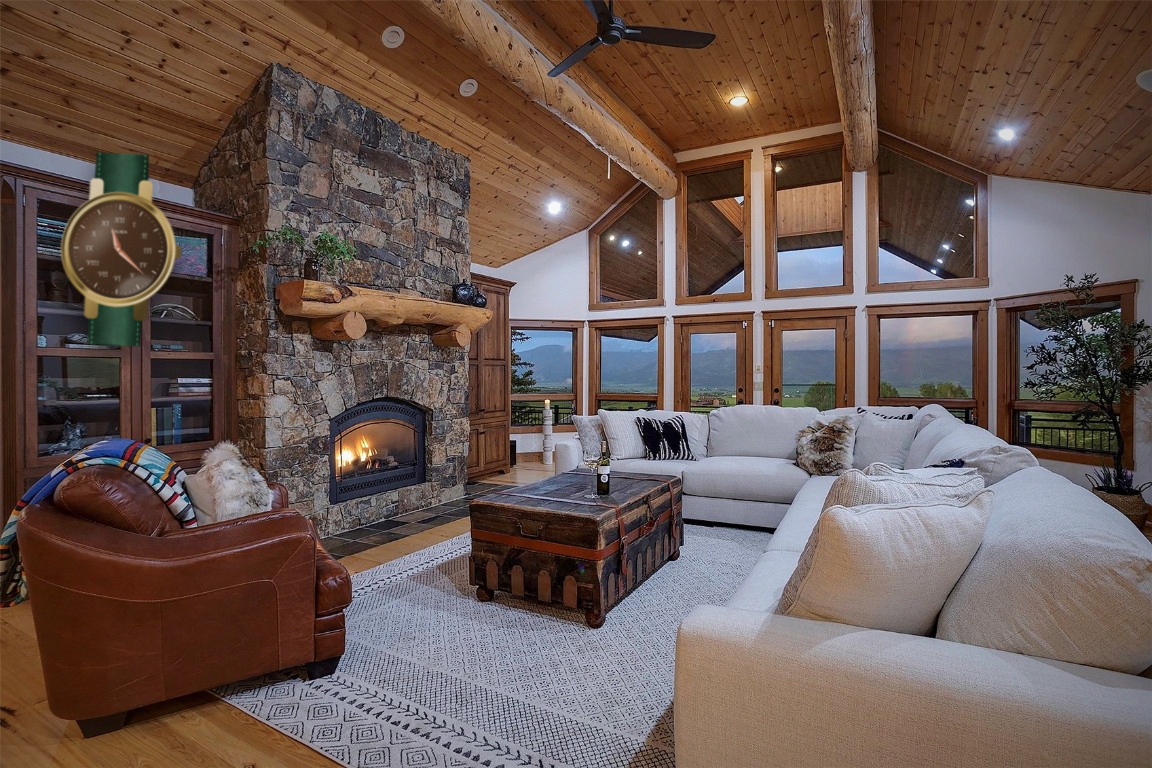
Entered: {"hour": 11, "minute": 22}
